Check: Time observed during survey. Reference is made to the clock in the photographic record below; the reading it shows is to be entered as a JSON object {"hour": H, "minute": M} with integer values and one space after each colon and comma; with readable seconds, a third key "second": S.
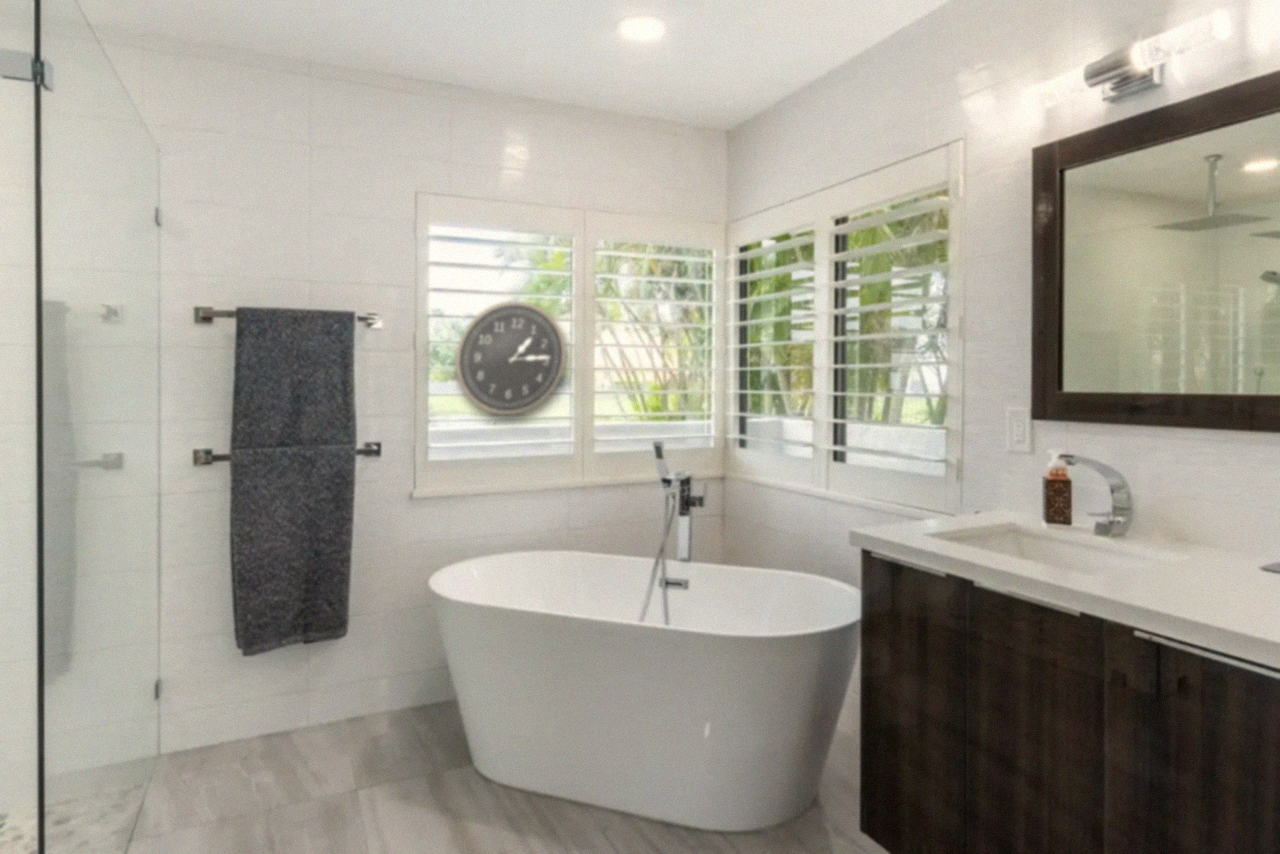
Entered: {"hour": 1, "minute": 14}
